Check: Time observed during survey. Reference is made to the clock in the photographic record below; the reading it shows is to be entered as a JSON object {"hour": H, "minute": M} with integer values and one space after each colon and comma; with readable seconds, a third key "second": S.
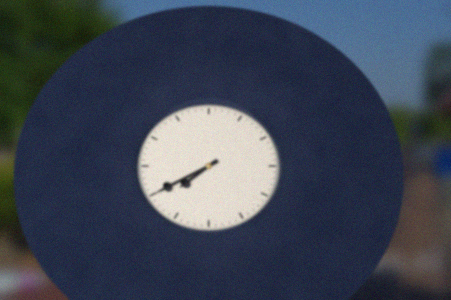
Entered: {"hour": 7, "minute": 40}
